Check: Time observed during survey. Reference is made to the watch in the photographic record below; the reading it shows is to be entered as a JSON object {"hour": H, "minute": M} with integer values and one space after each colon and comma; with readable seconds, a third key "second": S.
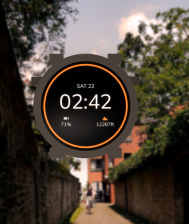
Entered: {"hour": 2, "minute": 42}
